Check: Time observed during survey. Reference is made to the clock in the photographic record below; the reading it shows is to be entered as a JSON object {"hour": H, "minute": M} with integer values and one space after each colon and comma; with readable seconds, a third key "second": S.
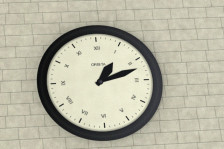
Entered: {"hour": 1, "minute": 12}
